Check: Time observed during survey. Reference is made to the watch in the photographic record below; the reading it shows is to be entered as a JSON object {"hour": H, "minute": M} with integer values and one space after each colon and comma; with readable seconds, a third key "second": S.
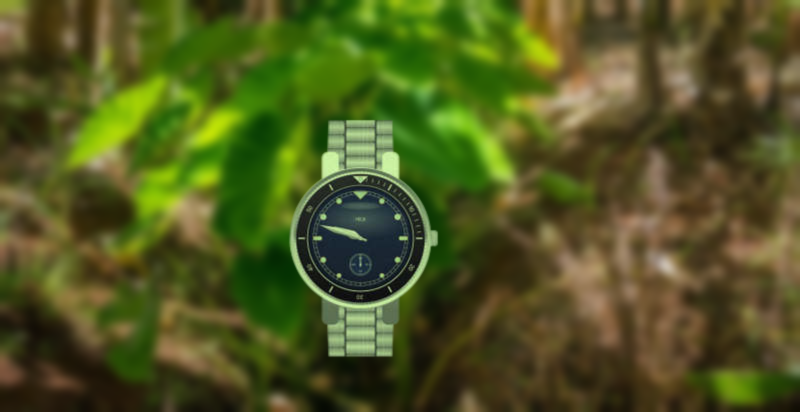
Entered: {"hour": 9, "minute": 48}
